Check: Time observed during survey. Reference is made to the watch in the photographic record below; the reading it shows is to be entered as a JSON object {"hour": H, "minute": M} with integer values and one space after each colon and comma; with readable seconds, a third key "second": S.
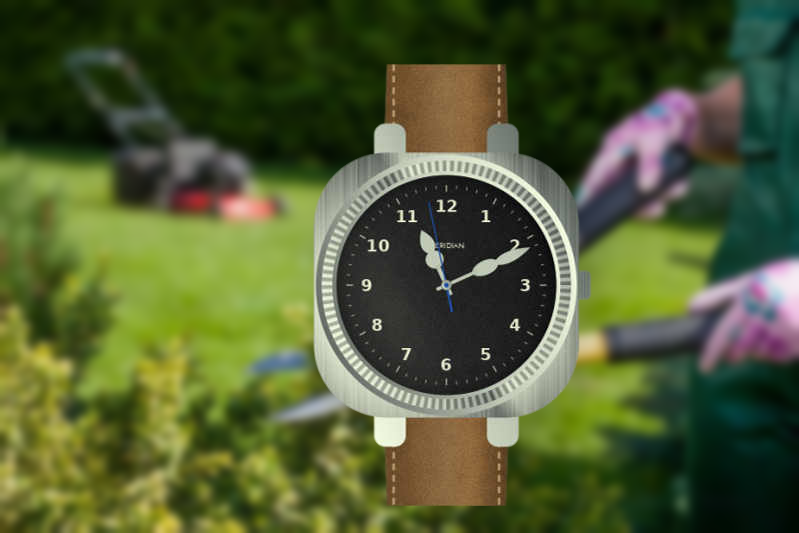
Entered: {"hour": 11, "minute": 10, "second": 58}
